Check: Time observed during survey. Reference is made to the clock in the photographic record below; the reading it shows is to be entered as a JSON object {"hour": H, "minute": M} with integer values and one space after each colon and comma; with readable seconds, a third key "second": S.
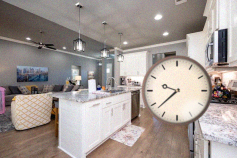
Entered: {"hour": 9, "minute": 38}
